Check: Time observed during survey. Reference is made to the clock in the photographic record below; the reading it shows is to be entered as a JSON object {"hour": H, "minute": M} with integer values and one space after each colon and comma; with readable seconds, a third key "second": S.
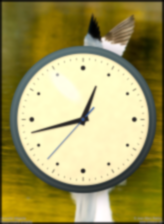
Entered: {"hour": 12, "minute": 42, "second": 37}
